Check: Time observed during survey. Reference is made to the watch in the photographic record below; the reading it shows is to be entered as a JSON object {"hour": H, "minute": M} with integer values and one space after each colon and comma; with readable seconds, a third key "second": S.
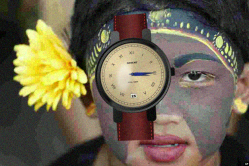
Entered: {"hour": 3, "minute": 15}
